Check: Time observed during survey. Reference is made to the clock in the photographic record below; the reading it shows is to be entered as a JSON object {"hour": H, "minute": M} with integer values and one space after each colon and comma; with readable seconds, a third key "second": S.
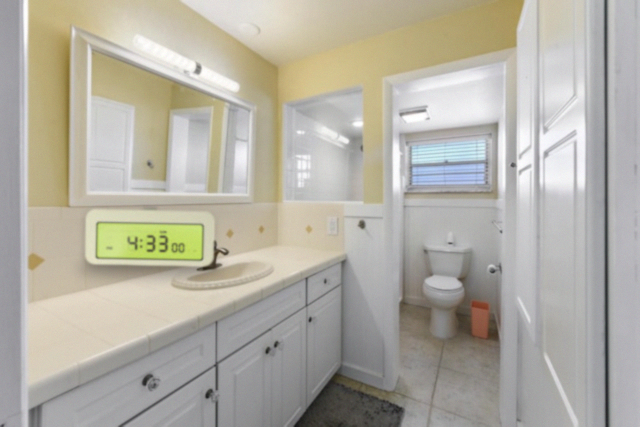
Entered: {"hour": 4, "minute": 33}
